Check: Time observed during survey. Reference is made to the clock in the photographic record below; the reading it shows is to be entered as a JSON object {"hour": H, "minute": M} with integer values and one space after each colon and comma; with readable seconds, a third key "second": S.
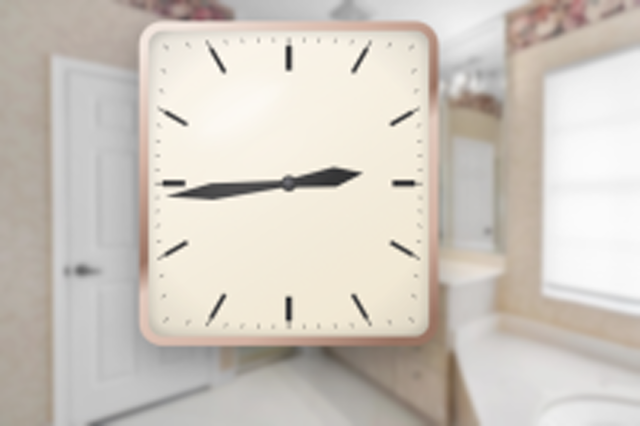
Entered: {"hour": 2, "minute": 44}
